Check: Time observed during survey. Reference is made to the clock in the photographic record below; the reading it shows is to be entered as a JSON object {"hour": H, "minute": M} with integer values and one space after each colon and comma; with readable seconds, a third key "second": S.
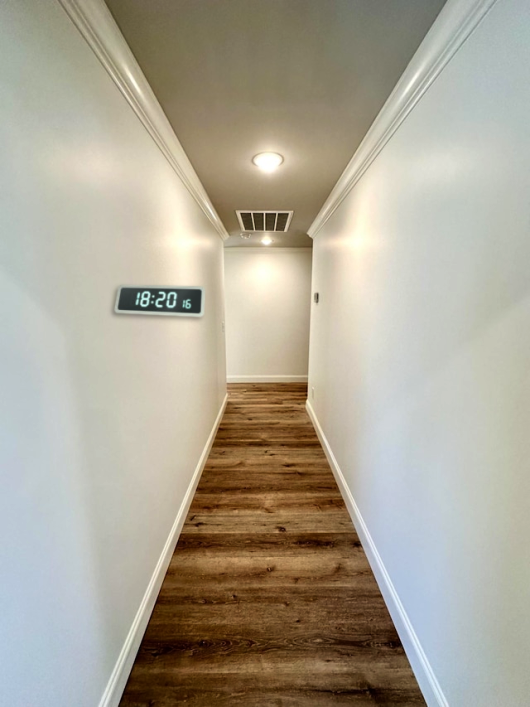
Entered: {"hour": 18, "minute": 20, "second": 16}
